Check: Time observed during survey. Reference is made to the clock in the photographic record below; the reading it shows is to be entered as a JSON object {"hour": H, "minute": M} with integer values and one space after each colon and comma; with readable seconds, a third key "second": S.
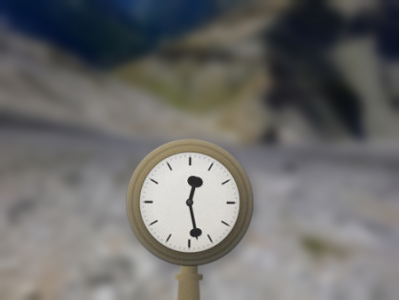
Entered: {"hour": 12, "minute": 28}
